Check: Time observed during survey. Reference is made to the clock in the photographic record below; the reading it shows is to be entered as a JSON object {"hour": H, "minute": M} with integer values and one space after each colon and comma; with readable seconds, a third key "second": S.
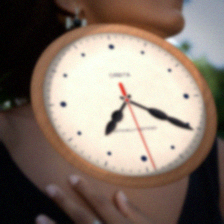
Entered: {"hour": 7, "minute": 20, "second": 29}
